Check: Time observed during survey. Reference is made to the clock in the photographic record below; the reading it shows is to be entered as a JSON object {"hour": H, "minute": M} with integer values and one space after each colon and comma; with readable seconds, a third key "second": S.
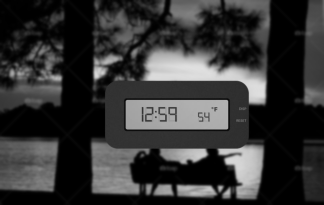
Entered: {"hour": 12, "minute": 59}
